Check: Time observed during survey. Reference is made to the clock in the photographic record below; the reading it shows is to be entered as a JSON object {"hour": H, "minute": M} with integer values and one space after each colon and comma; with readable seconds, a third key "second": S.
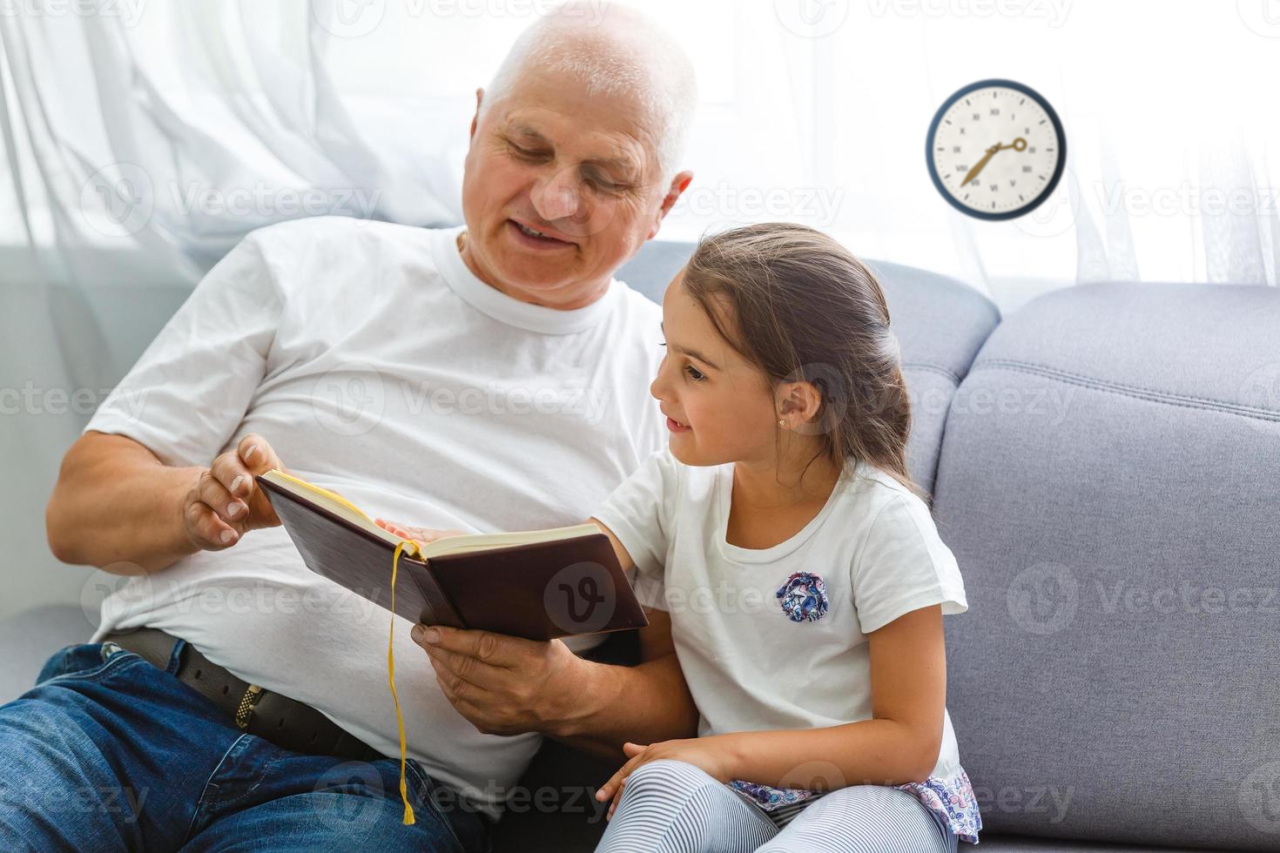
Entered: {"hour": 2, "minute": 37}
